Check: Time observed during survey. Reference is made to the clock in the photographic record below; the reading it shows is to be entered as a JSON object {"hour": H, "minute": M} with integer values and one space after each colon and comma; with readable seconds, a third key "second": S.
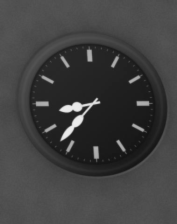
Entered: {"hour": 8, "minute": 37}
